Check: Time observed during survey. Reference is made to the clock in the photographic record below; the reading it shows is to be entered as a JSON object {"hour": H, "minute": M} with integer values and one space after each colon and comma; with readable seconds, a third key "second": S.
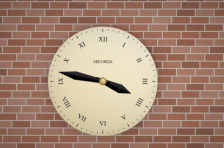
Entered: {"hour": 3, "minute": 47}
